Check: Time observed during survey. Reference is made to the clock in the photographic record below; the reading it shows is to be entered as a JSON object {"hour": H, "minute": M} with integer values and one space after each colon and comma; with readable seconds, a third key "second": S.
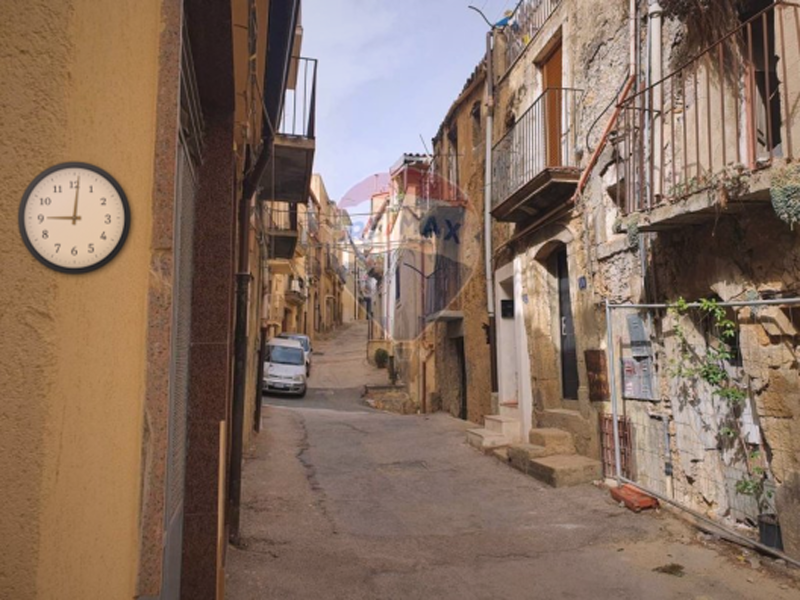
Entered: {"hour": 9, "minute": 1}
